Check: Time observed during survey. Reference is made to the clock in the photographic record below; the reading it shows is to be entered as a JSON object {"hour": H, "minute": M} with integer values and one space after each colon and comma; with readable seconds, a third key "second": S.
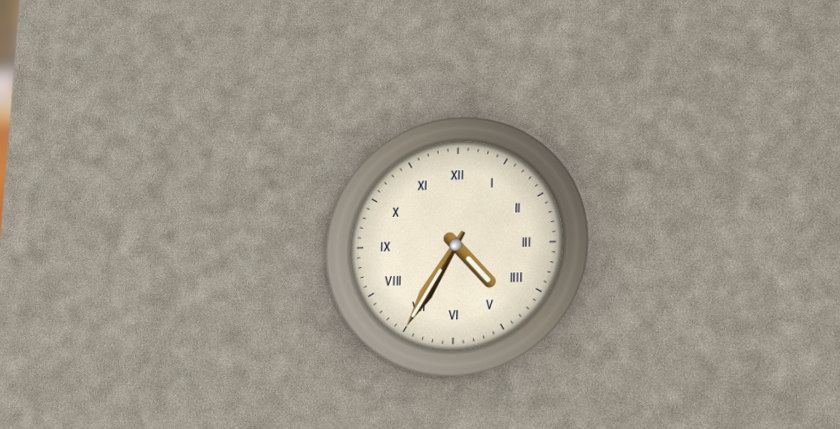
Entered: {"hour": 4, "minute": 35}
